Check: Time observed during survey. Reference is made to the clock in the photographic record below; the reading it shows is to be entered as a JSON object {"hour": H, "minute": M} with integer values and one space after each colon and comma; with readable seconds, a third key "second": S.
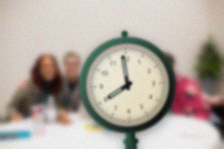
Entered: {"hour": 7, "minute": 59}
